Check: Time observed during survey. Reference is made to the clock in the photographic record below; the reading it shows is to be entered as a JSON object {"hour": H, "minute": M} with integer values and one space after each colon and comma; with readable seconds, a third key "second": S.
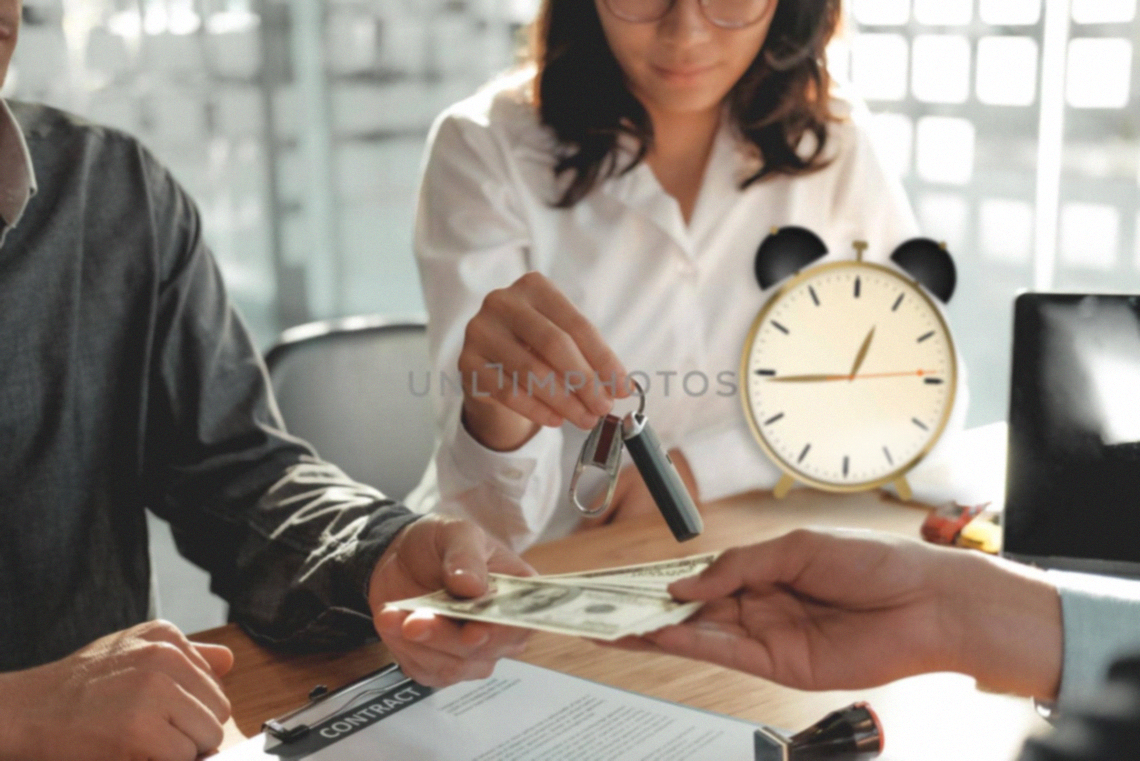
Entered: {"hour": 12, "minute": 44, "second": 14}
